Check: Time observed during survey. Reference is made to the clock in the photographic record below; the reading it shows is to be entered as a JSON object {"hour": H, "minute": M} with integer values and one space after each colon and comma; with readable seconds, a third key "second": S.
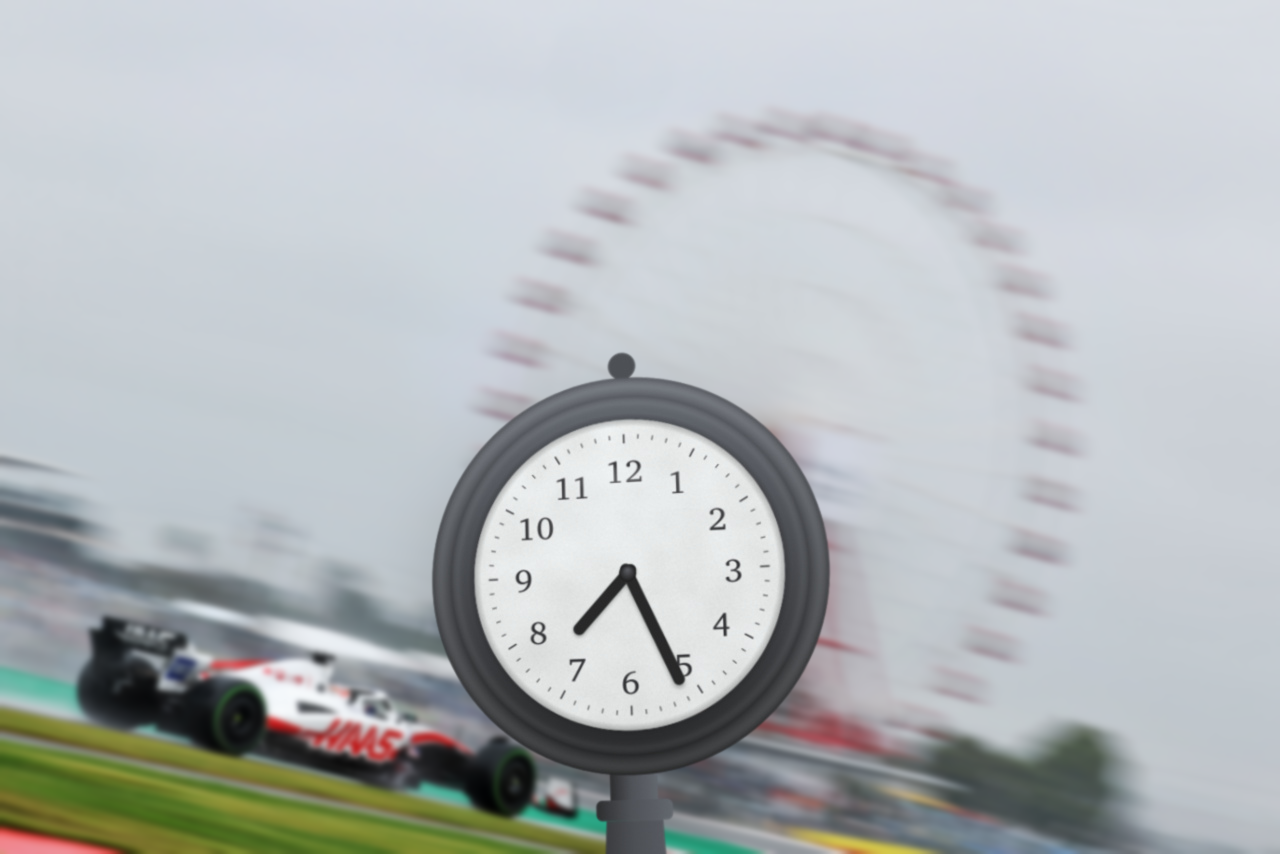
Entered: {"hour": 7, "minute": 26}
